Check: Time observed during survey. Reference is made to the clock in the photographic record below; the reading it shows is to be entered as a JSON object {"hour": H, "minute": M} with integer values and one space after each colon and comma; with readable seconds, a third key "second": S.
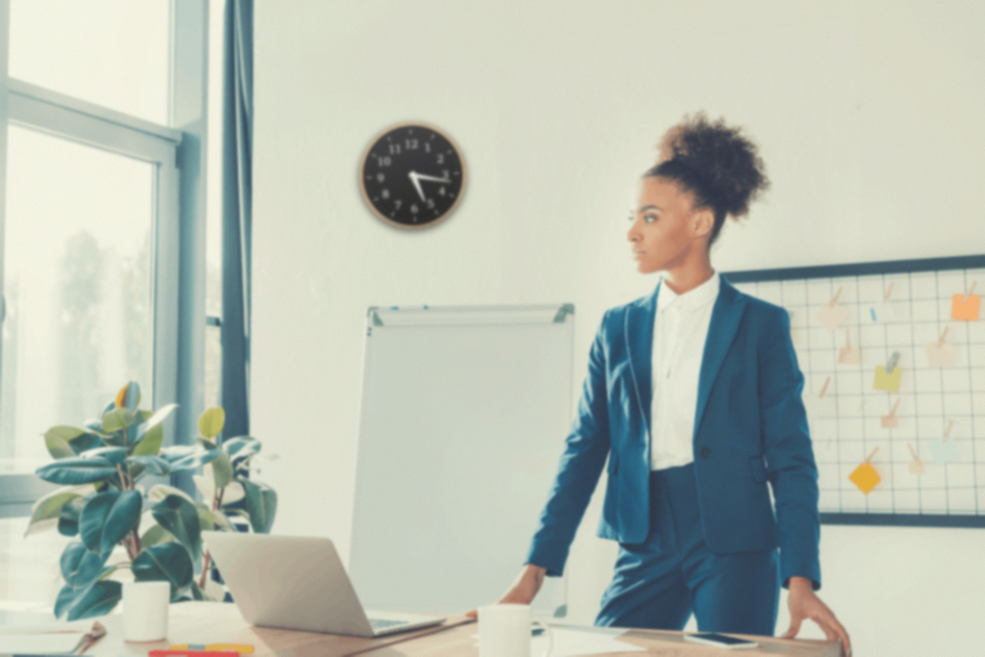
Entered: {"hour": 5, "minute": 17}
